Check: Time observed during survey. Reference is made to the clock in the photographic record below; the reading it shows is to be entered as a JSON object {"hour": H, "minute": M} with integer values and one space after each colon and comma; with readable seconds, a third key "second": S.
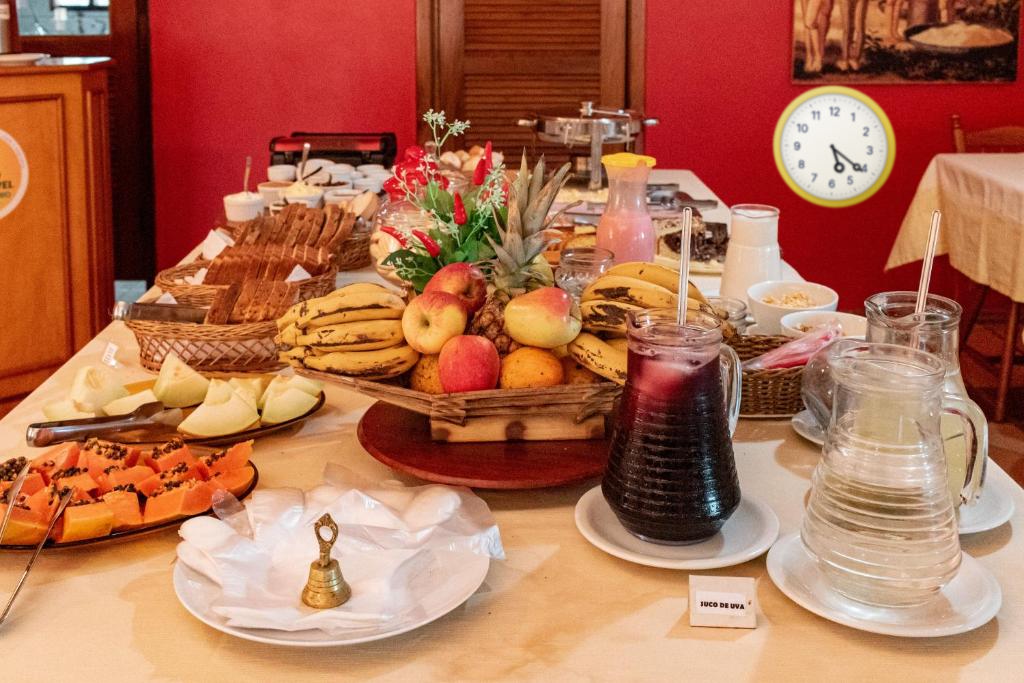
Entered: {"hour": 5, "minute": 21}
